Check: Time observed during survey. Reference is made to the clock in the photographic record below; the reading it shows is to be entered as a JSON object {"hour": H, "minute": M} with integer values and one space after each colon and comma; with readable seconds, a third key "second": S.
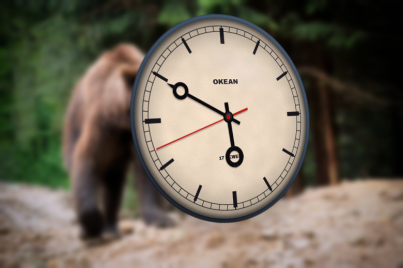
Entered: {"hour": 5, "minute": 49, "second": 42}
